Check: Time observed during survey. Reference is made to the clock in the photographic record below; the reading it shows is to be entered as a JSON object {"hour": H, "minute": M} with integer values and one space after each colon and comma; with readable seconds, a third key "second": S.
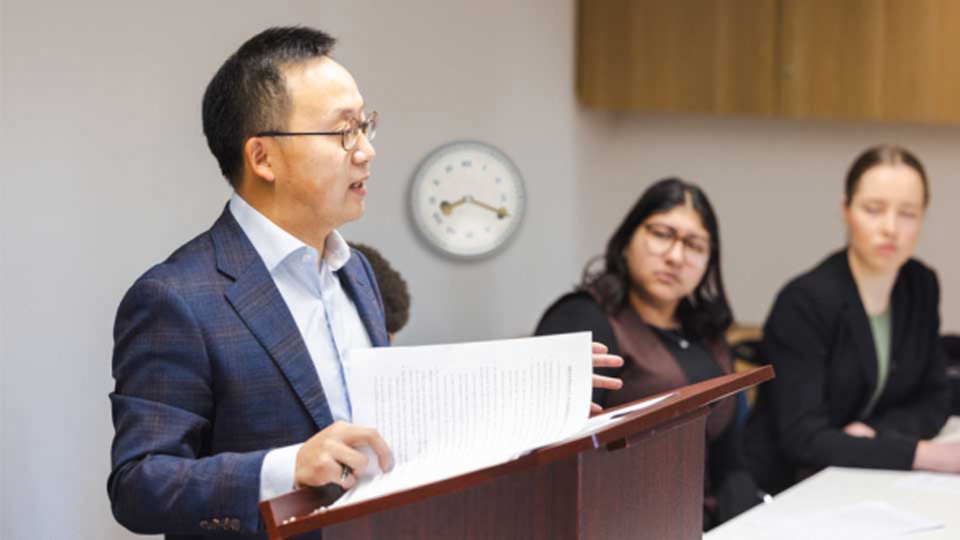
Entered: {"hour": 8, "minute": 19}
